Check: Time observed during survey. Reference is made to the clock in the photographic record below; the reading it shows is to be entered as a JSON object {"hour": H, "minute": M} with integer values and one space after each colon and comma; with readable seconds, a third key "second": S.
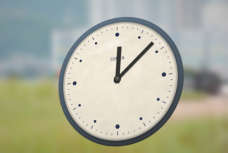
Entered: {"hour": 12, "minute": 8}
